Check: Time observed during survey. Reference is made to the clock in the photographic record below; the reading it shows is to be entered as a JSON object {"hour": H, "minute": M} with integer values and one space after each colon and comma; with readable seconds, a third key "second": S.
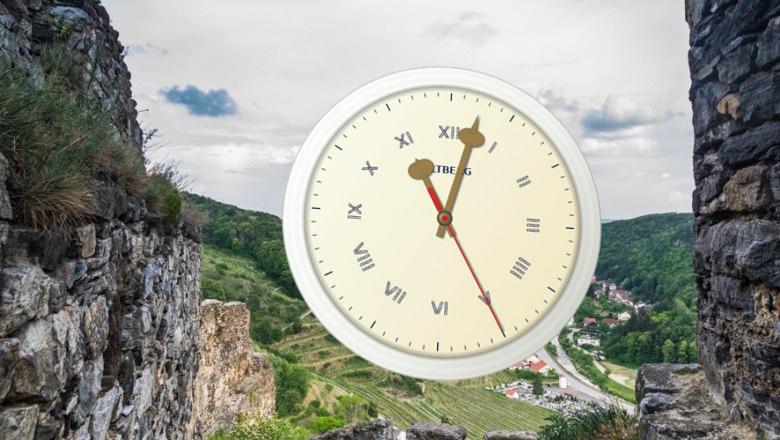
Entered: {"hour": 11, "minute": 2, "second": 25}
